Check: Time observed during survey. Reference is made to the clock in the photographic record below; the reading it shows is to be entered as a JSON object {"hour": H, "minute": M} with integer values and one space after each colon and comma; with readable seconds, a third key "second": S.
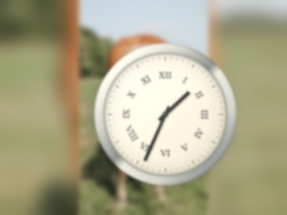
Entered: {"hour": 1, "minute": 34}
